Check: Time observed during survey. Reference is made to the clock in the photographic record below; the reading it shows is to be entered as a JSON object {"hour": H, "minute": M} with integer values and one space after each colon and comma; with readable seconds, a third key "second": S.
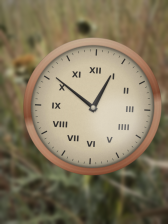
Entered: {"hour": 12, "minute": 51}
